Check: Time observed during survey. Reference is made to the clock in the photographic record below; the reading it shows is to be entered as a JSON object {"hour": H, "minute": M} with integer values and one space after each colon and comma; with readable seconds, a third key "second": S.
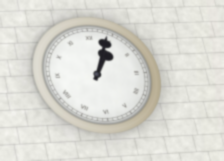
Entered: {"hour": 1, "minute": 4}
